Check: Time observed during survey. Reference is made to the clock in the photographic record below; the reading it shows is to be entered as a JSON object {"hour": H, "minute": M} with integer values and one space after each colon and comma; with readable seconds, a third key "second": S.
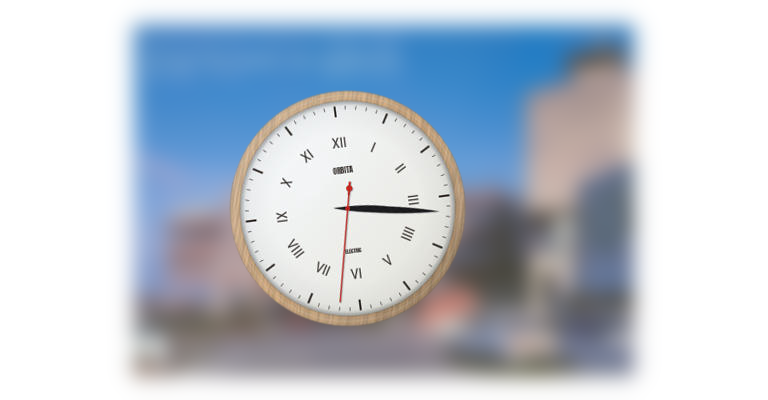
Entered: {"hour": 3, "minute": 16, "second": 32}
